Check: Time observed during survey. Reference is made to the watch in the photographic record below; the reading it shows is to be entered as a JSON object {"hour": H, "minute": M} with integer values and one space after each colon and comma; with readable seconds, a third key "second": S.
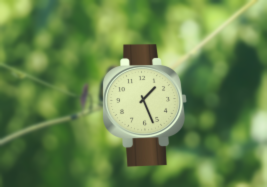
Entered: {"hour": 1, "minute": 27}
